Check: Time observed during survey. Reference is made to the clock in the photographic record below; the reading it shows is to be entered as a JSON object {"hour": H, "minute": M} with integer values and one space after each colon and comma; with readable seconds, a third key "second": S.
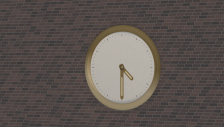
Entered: {"hour": 4, "minute": 30}
